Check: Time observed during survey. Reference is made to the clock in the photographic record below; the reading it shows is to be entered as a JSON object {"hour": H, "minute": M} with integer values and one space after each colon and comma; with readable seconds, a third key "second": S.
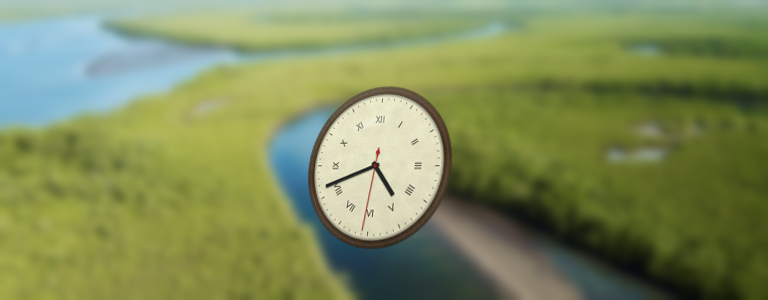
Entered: {"hour": 4, "minute": 41, "second": 31}
